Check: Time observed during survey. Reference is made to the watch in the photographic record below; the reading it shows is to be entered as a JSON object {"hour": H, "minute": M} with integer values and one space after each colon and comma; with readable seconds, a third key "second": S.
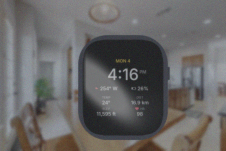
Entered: {"hour": 4, "minute": 16}
